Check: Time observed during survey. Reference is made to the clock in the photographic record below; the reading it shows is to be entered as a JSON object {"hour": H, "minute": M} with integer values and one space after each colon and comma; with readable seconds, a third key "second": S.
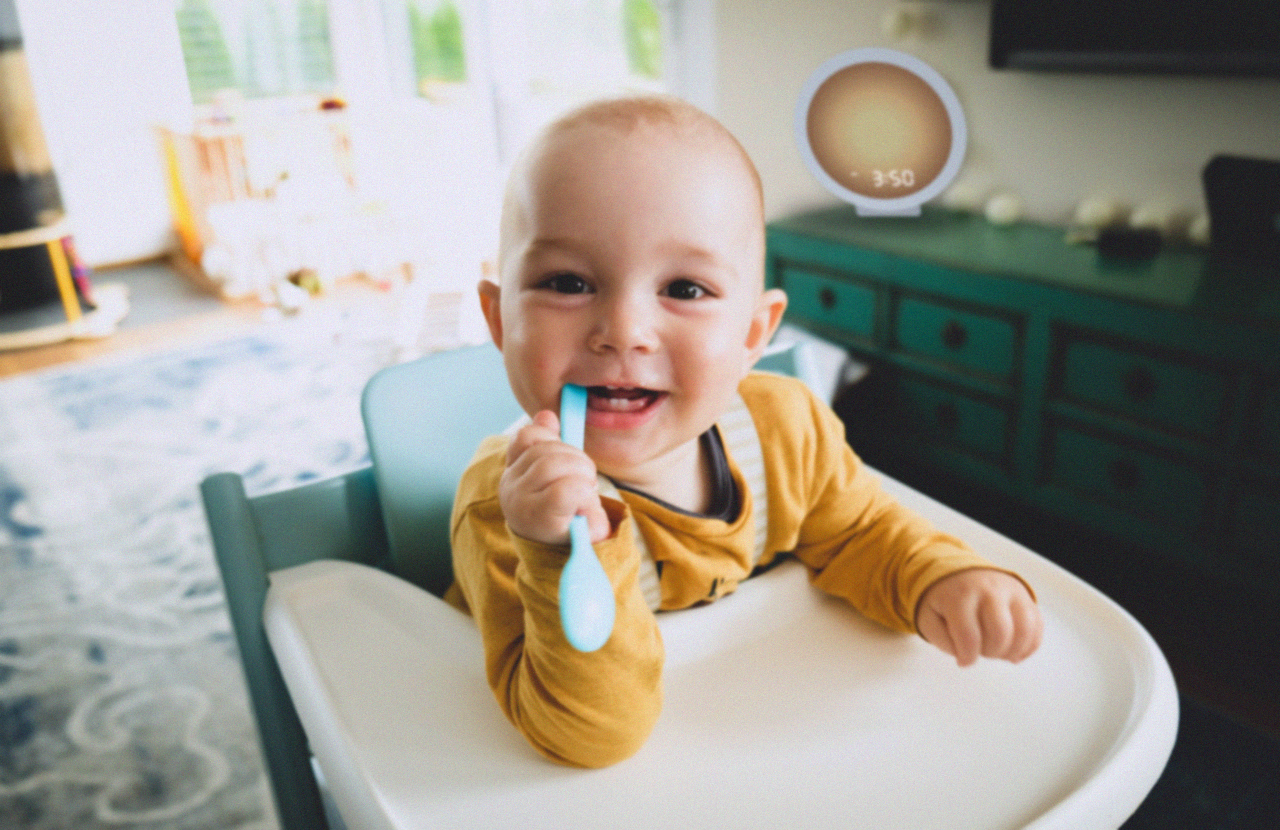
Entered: {"hour": 3, "minute": 50}
